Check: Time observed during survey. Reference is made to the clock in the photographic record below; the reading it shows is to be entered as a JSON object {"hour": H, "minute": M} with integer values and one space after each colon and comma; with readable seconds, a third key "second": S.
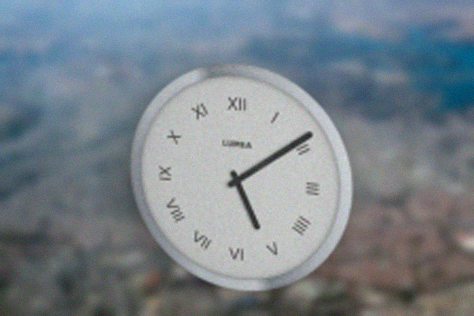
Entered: {"hour": 5, "minute": 9}
